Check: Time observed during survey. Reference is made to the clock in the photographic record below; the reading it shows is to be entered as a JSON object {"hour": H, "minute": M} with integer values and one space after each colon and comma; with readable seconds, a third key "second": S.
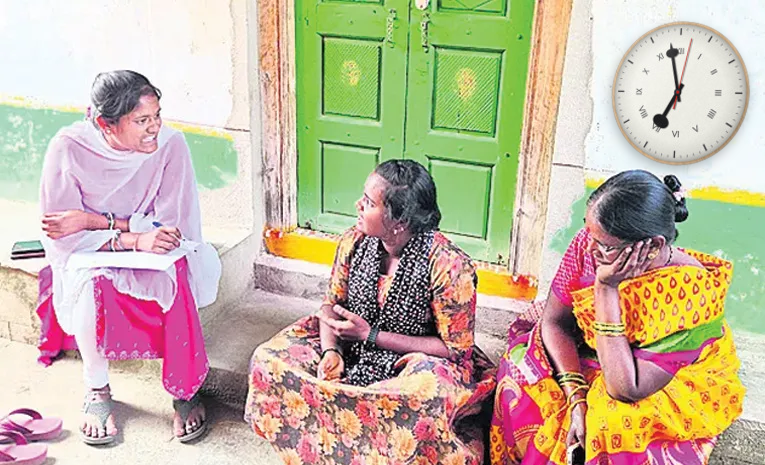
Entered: {"hour": 6, "minute": 58, "second": 2}
